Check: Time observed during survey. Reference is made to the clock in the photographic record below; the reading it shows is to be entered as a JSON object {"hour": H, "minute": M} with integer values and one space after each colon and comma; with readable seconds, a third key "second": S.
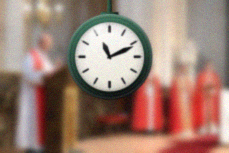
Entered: {"hour": 11, "minute": 11}
